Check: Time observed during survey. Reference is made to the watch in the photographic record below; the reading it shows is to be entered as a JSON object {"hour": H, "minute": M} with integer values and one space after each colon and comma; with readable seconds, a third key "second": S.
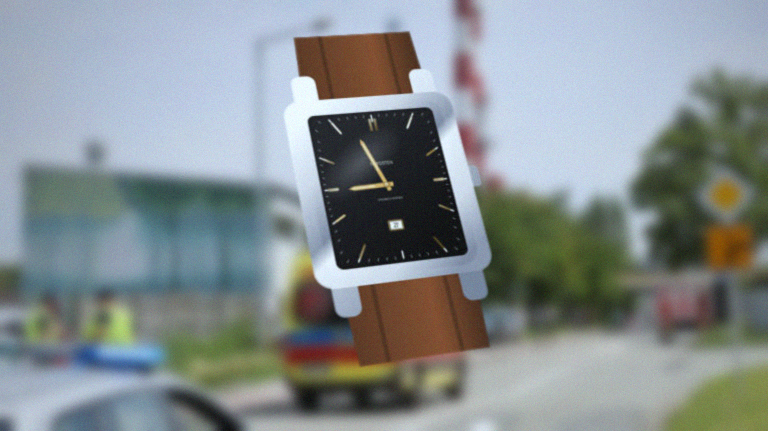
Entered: {"hour": 8, "minute": 57}
